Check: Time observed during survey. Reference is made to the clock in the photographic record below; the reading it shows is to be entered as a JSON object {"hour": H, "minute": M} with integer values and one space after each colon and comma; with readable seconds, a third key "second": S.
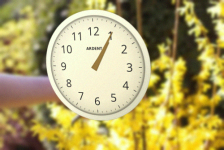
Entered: {"hour": 1, "minute": 5}
